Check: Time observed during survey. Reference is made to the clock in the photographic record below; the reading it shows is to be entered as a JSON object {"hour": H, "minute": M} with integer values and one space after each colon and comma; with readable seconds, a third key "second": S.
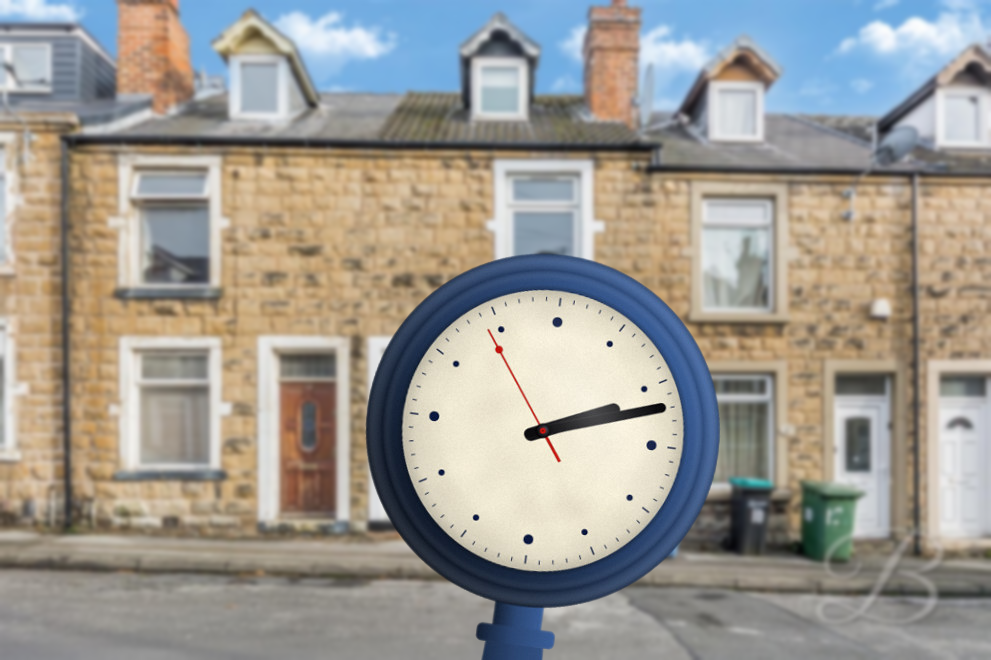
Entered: {"hour": 2, "minute": 11, "second": 54}
